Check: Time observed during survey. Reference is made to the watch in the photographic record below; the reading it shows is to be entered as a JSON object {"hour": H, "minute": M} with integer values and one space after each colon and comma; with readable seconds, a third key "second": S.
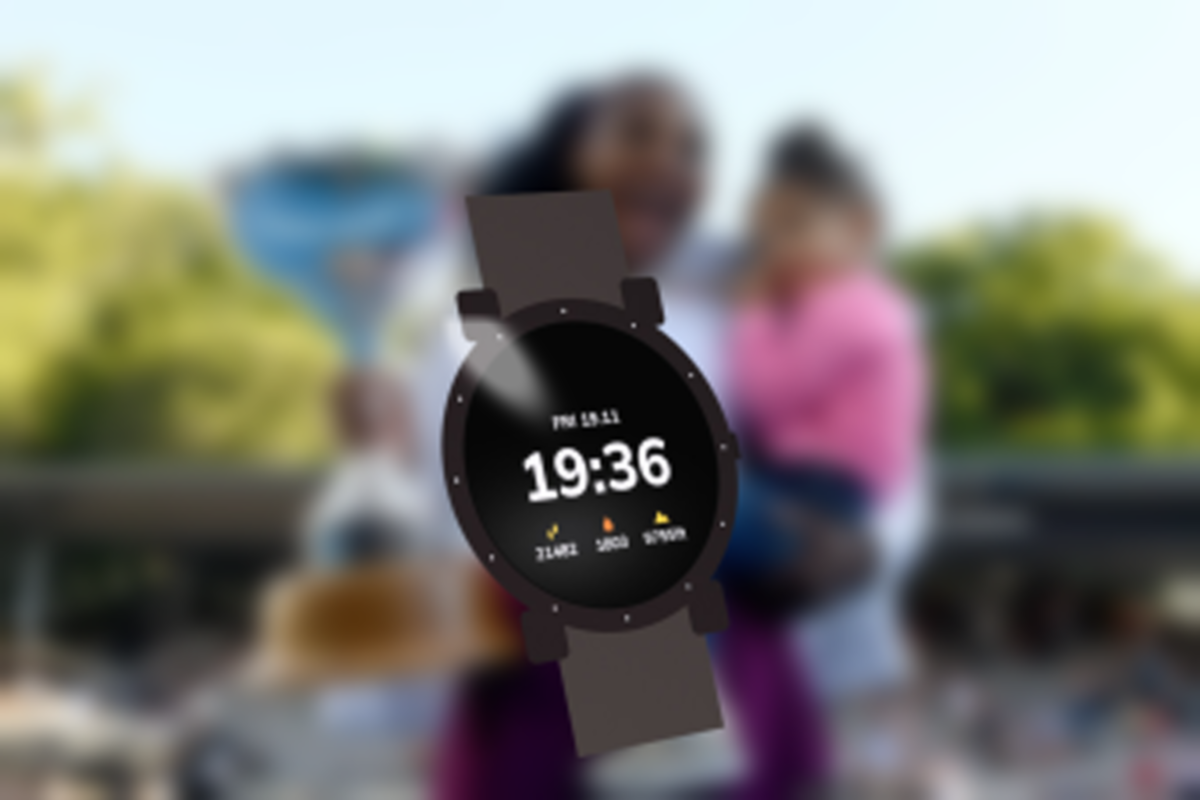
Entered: {"hour": 19, "minute": 36}
